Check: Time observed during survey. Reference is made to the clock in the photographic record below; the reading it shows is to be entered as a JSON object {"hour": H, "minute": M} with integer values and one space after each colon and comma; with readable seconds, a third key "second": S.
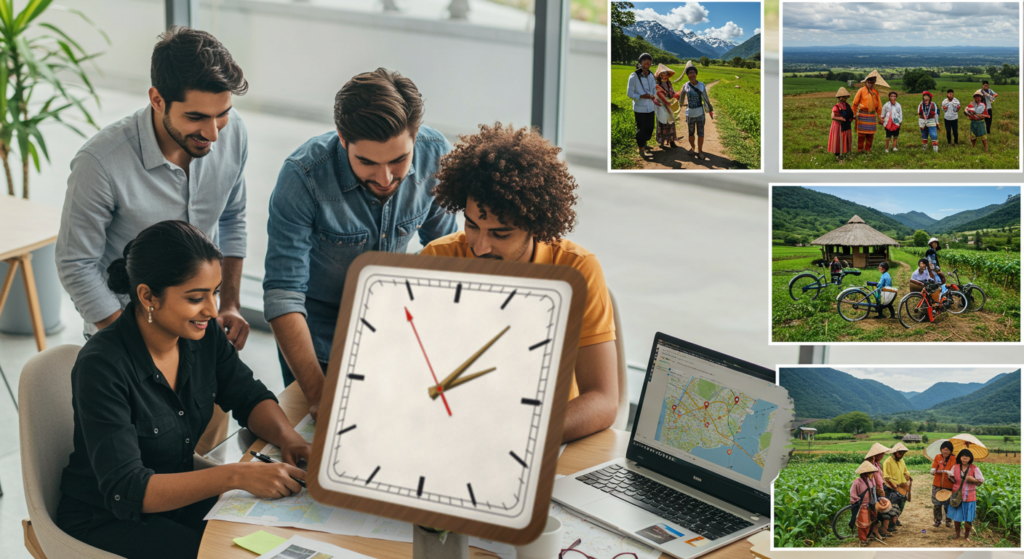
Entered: {"hour": 2, "minute": 6, "second": 54}
